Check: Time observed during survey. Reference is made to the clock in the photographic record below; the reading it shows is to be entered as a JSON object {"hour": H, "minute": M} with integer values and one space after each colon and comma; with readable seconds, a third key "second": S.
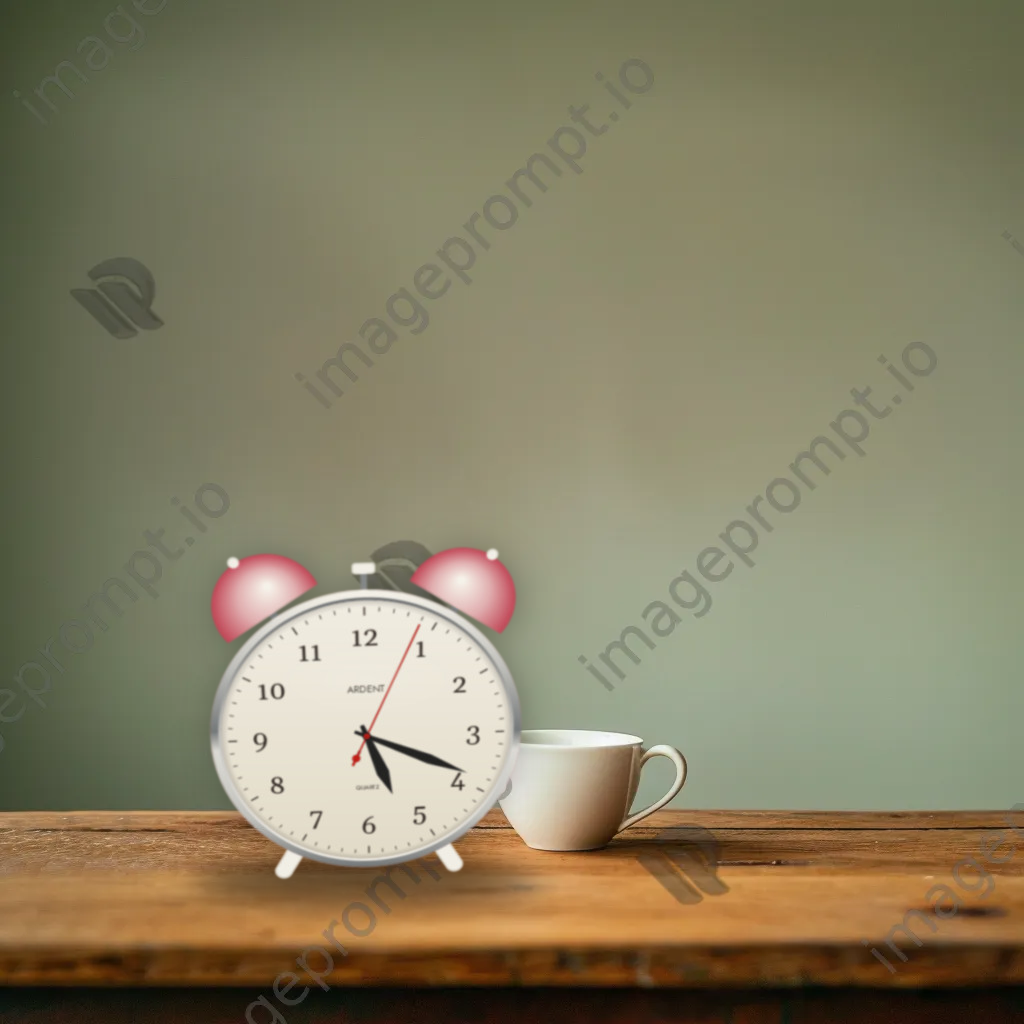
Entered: {"hour": 5, "minute": 19, "second": 4}
